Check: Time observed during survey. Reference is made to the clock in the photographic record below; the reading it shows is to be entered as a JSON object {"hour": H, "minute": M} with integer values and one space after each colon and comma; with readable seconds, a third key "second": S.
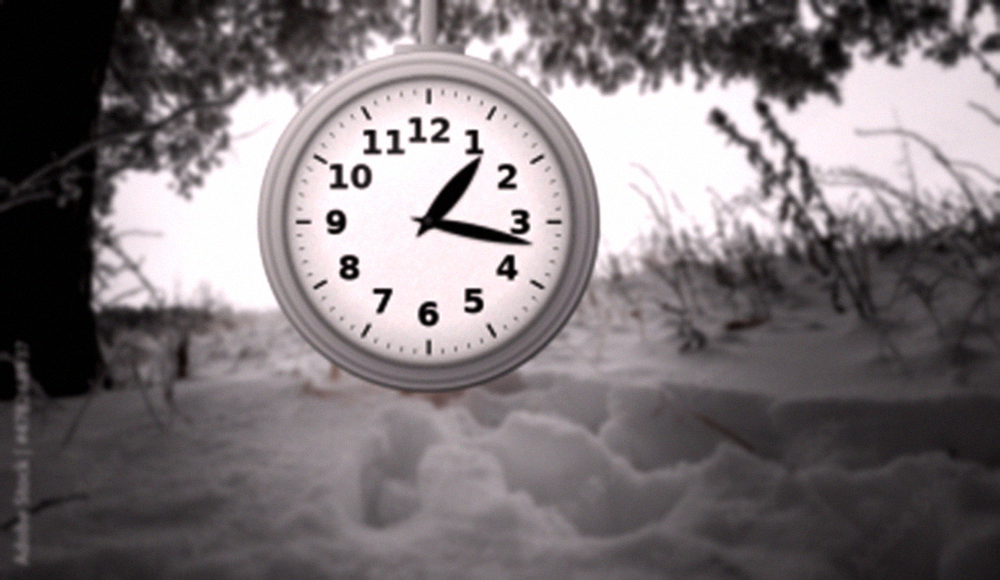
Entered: {"hour": 1, "minute": 17}
